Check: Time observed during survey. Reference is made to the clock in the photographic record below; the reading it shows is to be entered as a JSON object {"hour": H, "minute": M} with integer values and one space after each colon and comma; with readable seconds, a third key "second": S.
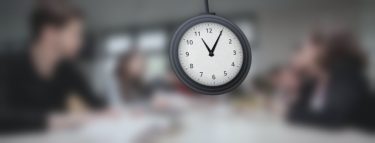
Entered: {"hour": 11, "minute": 5}
